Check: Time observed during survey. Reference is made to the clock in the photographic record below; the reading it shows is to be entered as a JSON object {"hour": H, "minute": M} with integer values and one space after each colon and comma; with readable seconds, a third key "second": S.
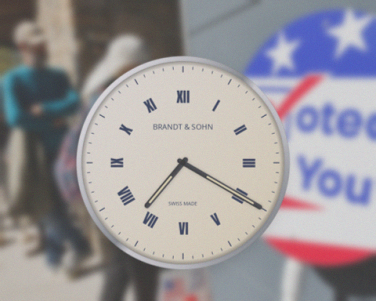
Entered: {"hour": 7, "minute": 20}
